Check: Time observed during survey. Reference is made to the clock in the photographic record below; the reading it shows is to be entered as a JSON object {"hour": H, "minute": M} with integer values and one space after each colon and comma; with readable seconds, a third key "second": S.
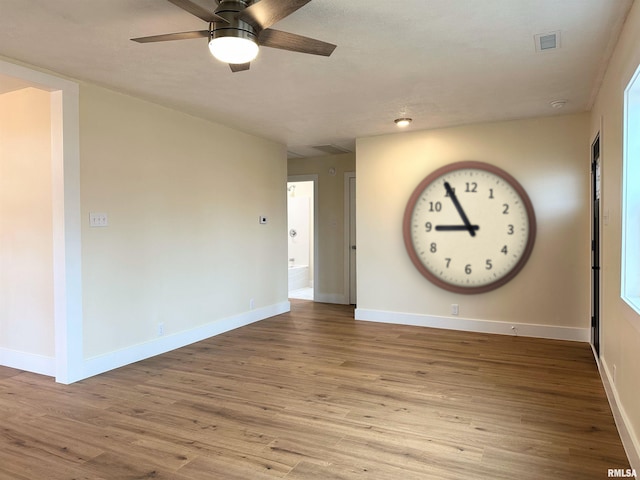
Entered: {"hour": 8, "minute": 55}
